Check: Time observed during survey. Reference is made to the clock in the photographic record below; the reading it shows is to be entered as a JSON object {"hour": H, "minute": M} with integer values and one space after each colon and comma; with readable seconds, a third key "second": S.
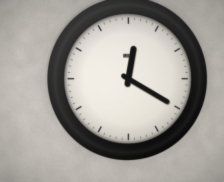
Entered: {"hour": 12, "minute": 20}
